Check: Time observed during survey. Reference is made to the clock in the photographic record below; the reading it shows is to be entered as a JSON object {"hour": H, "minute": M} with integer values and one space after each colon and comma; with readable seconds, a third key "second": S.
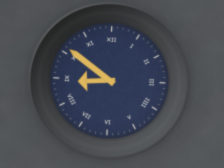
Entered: {"hour": 8, "minute": 51}
